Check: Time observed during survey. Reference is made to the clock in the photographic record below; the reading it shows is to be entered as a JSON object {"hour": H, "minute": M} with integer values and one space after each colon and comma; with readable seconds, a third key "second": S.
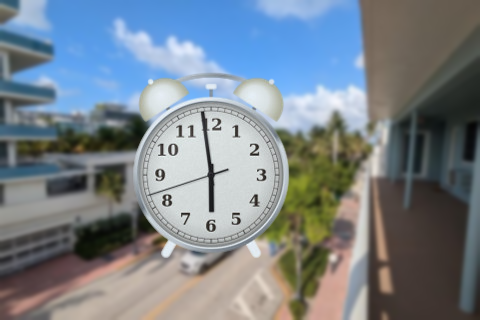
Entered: {"hour": 5, "minute": 58, "second": 42}
